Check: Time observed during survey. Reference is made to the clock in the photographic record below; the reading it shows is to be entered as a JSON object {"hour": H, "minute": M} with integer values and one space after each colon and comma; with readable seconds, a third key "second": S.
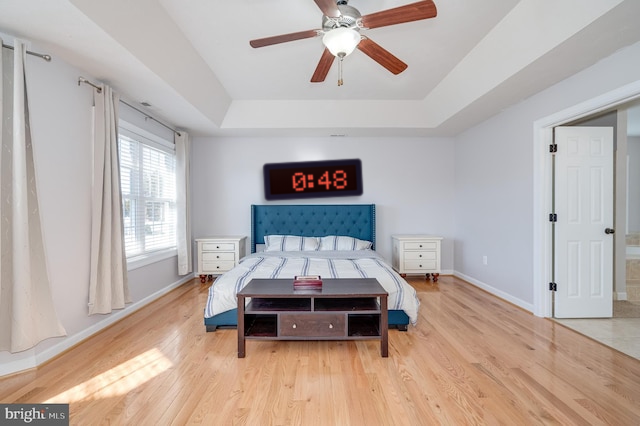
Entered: {"hour": 0, "minute": 48}
